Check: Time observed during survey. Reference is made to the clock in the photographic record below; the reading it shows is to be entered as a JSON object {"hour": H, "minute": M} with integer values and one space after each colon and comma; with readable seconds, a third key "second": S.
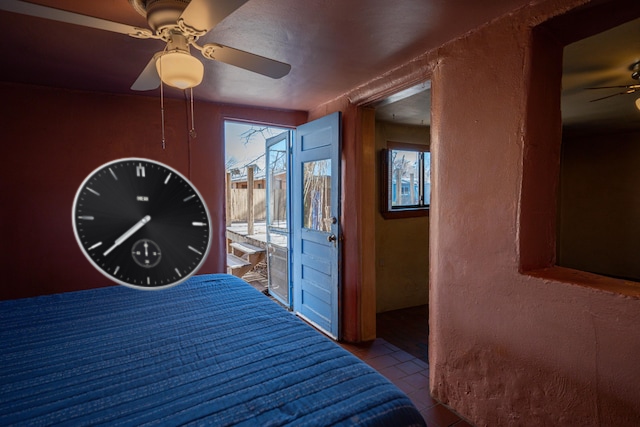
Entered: {"hour": 7, "minute": 38}
